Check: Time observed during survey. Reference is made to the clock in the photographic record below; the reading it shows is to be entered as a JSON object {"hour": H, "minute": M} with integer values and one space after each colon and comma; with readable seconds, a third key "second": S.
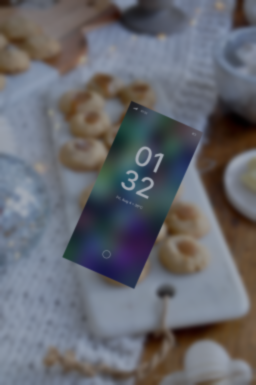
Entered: {"hour": 1, "minute": 32}
